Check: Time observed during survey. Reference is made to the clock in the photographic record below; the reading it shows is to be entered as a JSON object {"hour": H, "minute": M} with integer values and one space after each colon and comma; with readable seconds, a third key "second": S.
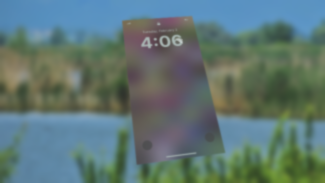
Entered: {"hour": 4, "minute": 6}
